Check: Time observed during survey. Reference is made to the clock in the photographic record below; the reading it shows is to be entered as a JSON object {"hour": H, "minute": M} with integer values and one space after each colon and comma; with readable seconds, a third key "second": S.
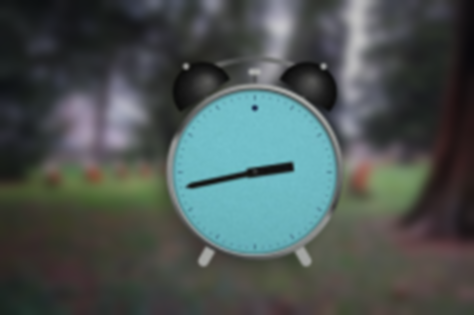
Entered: {"hour": 2, "minute": 43}
